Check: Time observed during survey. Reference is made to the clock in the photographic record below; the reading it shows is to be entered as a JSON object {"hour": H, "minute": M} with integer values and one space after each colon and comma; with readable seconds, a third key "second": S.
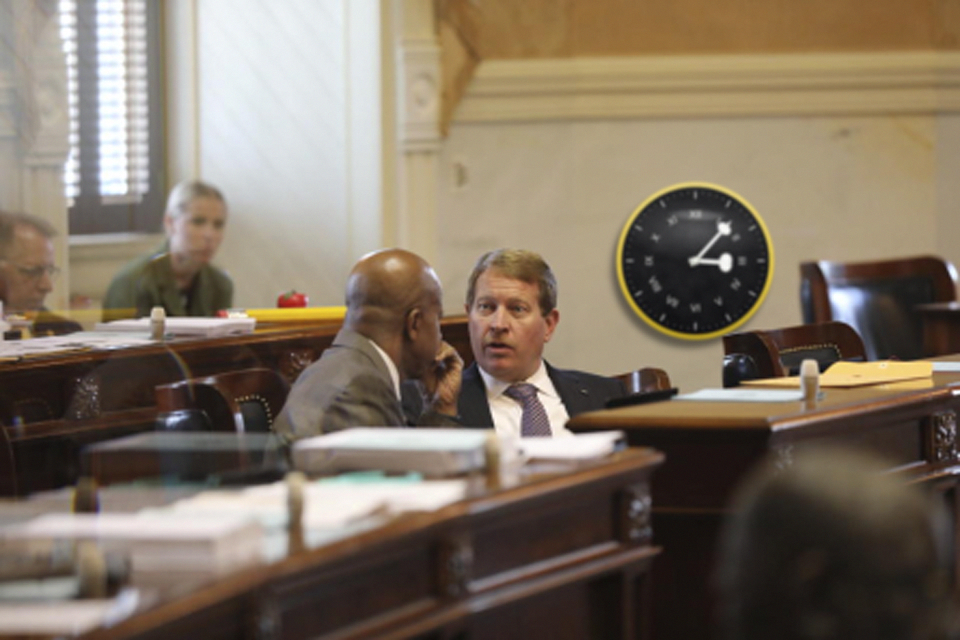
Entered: {"hour": 3, "minute": 7}
